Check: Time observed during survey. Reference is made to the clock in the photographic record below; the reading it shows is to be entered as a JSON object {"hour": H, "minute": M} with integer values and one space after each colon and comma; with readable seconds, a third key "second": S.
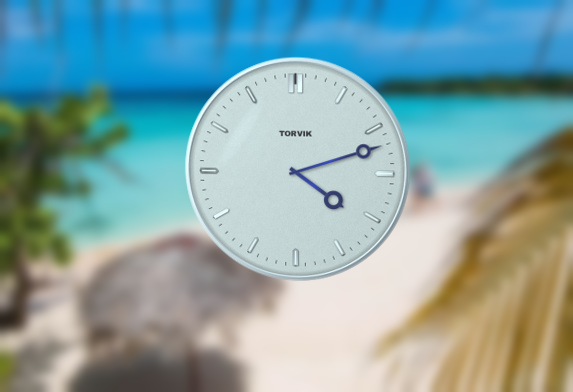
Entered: {"hour": 4, "minute": 12}
